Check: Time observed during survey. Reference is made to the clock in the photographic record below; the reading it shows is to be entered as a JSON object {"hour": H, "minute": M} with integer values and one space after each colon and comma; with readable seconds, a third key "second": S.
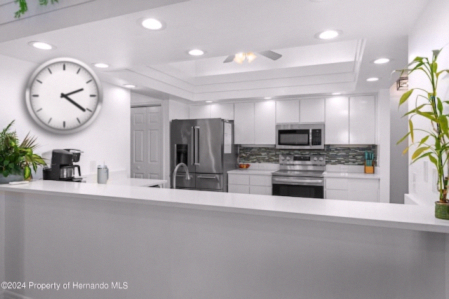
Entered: {"hour": 2, "minute": 21}
